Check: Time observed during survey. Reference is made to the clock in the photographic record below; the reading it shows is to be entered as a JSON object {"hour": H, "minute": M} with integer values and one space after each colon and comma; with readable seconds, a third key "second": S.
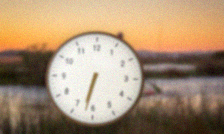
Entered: {"hour": 6, "minute": 32}
